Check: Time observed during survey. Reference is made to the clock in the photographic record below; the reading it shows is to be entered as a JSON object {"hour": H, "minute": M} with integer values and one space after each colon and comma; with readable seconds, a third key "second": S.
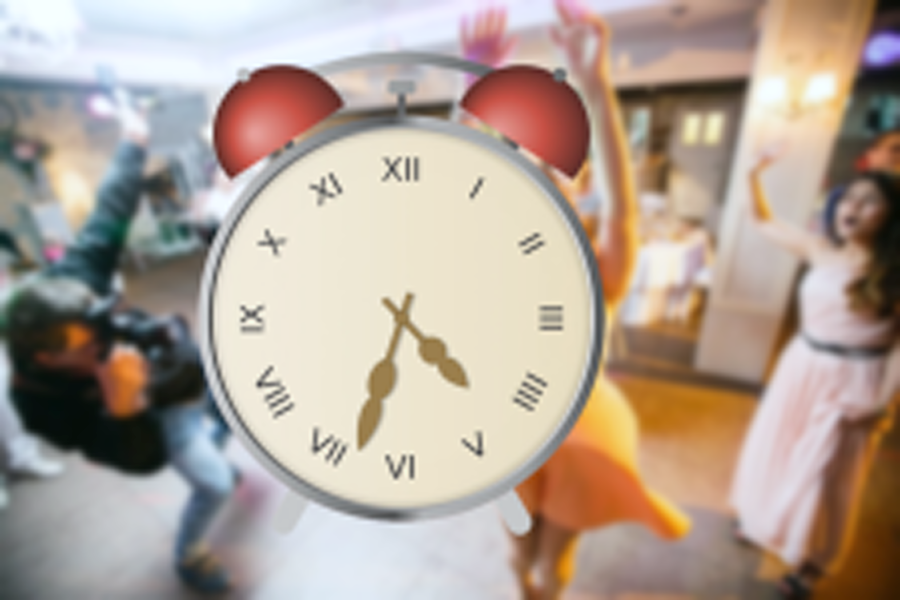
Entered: {"hour": 4, "minute": 33}
